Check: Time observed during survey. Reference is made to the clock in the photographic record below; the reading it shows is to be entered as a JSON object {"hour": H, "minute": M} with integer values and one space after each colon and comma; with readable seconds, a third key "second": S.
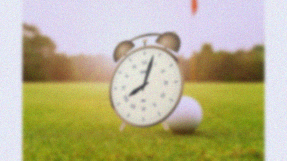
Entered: {"hour": 8, "minute": 3}
